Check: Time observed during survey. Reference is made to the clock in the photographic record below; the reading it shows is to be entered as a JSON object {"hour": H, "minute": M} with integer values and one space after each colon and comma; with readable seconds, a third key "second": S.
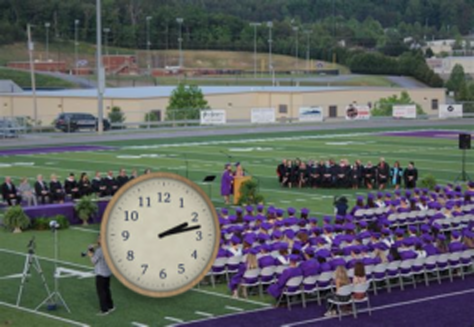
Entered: {"hour": 2, "minute": 13}
